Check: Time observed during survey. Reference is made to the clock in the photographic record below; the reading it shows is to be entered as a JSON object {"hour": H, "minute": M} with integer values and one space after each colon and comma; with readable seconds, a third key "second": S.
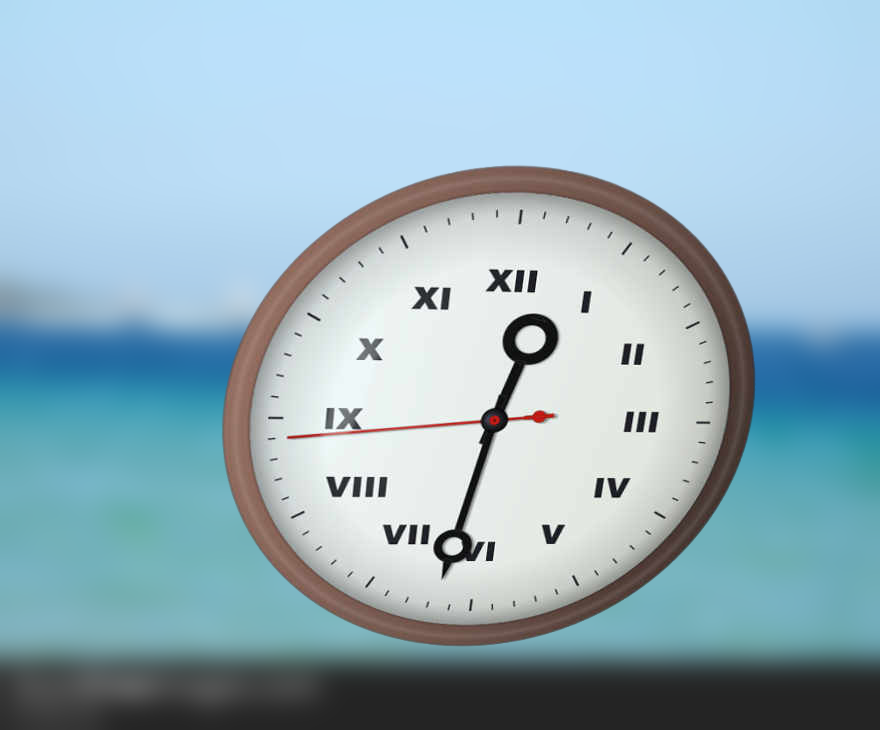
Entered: {"hour": 12, "minute": 31, "second": 44}
